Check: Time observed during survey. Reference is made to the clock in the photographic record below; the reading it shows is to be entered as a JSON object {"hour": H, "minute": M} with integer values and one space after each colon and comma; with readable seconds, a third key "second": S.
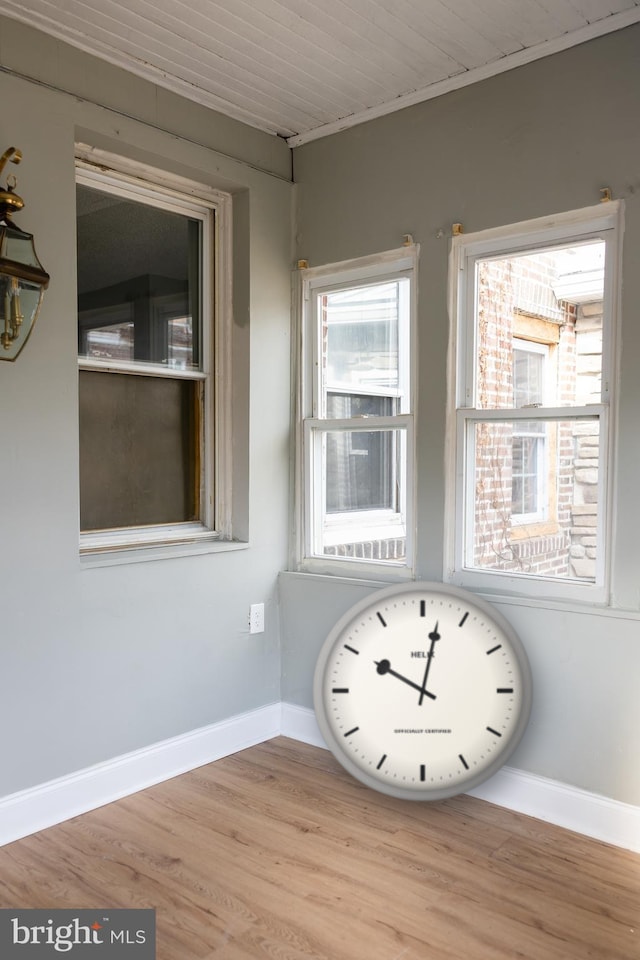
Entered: {"hour": 10, "minute": 2}
